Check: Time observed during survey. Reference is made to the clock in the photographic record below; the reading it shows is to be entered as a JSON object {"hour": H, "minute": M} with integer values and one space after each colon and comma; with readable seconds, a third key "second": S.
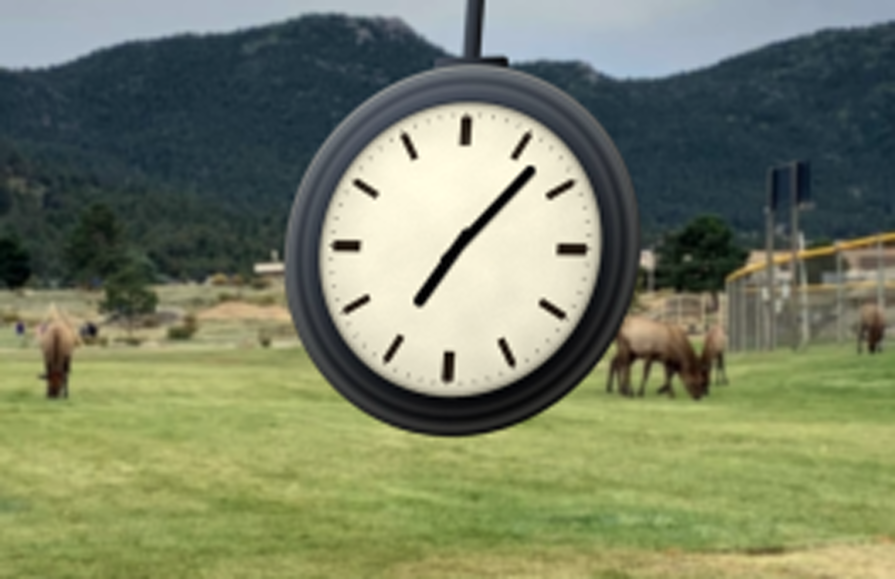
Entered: {"hour": 7, "minute": 7}
